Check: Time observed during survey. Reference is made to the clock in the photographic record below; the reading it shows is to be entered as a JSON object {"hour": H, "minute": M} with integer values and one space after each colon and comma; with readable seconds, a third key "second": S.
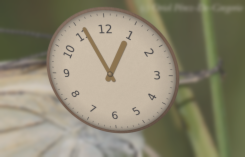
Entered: {"hour": 12, "minute": 56}
